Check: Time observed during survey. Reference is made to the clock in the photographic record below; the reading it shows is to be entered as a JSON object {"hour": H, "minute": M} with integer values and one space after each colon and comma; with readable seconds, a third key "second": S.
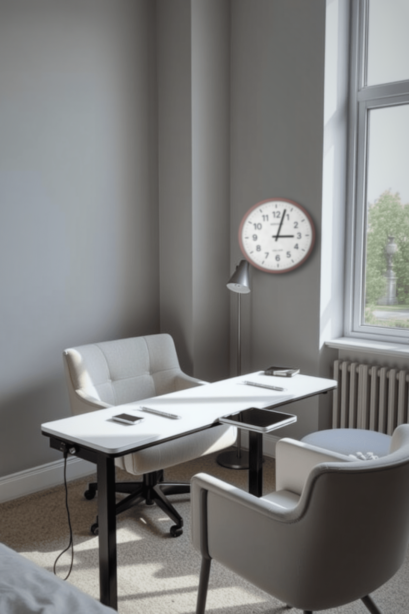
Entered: {"hour": 3, "minute": 3}
